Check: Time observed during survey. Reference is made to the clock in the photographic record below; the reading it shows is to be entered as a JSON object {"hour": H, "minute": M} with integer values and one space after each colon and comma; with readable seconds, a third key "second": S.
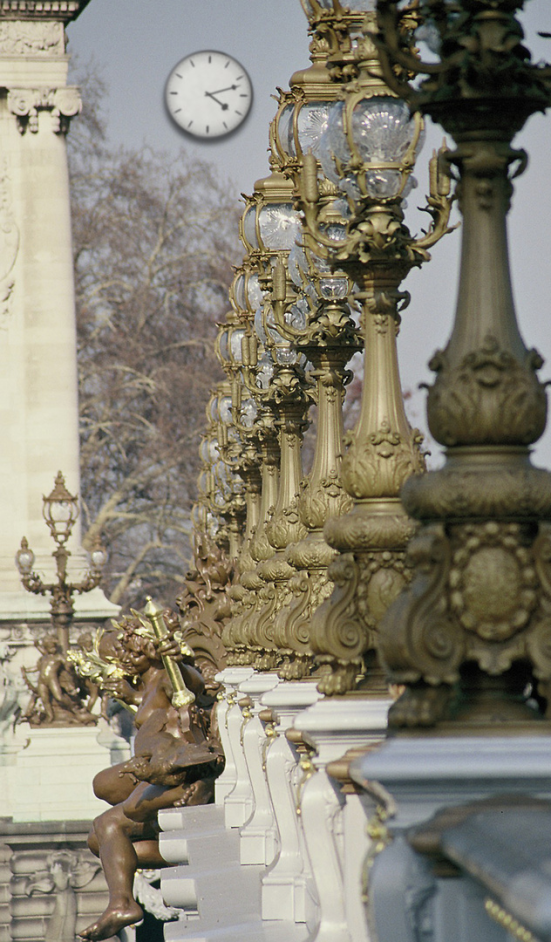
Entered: {"hour": 4, "minute": 12}
